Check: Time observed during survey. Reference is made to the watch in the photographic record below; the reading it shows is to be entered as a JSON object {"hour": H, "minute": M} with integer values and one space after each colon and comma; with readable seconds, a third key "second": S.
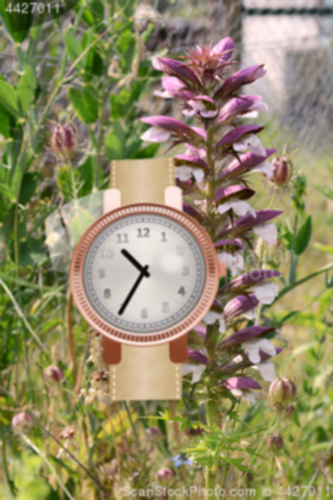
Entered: {"hour": 10, "minute": 35}
